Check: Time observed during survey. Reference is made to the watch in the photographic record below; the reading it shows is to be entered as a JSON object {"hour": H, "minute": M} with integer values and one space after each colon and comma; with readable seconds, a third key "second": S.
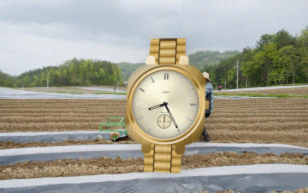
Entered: {"hour": 8, "minute": 25}
